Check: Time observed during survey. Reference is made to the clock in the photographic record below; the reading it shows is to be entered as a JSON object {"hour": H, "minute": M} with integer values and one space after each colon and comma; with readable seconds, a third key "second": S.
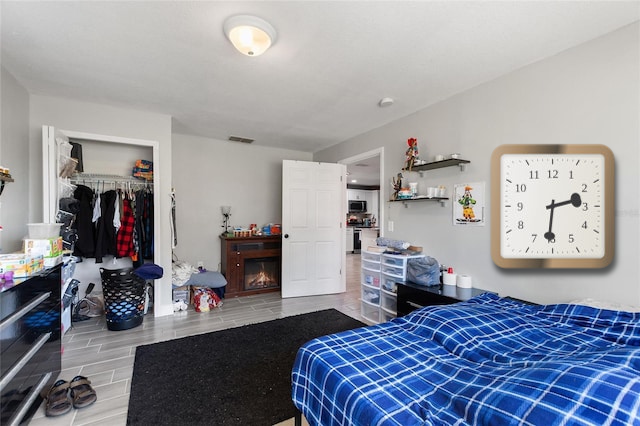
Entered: {"hour": 2, "minute": 31}
